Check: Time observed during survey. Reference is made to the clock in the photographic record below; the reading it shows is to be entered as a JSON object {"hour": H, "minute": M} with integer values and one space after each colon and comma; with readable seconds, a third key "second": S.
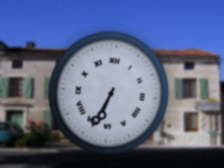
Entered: {"hour": 6, "minute": 34}
